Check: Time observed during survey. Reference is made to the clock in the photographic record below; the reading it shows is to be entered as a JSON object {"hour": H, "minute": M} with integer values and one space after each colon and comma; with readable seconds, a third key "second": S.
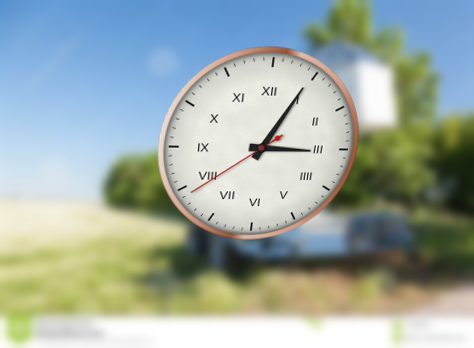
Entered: {"hour": 3, "minute": 4, "second": 39}
